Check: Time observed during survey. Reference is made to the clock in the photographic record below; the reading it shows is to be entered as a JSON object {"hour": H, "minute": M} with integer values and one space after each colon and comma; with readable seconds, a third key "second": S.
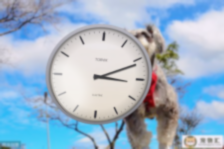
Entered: {"hour": 3, "minute": 11}
